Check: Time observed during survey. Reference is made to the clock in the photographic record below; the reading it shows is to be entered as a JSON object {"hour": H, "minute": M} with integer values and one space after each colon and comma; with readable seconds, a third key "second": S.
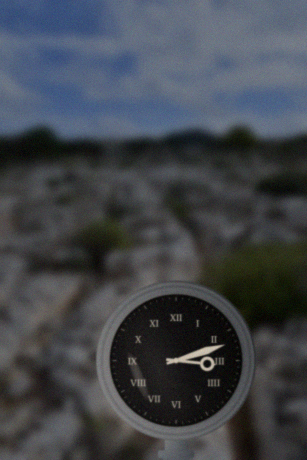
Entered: {"hour": 3, "minute": 12}
